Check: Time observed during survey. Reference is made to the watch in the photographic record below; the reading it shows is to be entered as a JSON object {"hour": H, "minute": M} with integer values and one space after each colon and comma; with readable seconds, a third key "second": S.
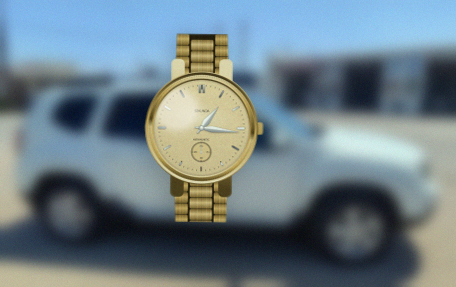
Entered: {"hour": 1, "minute": 16}
